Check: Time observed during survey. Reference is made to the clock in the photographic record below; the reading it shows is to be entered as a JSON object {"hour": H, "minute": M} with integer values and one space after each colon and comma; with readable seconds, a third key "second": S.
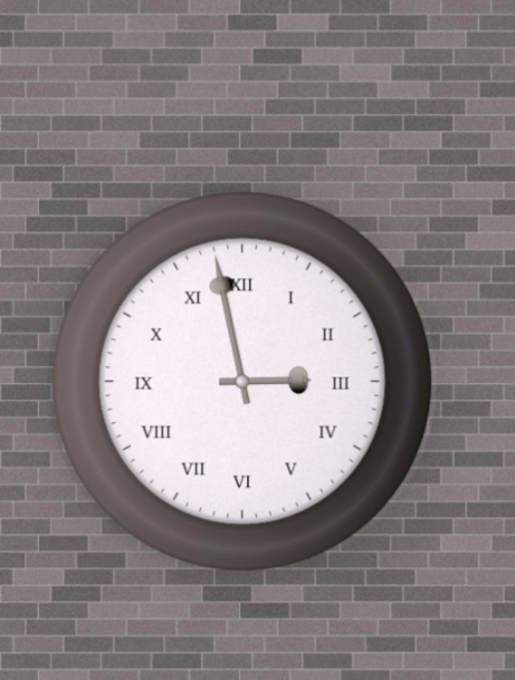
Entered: {"hour": 2, "minute": 58}
